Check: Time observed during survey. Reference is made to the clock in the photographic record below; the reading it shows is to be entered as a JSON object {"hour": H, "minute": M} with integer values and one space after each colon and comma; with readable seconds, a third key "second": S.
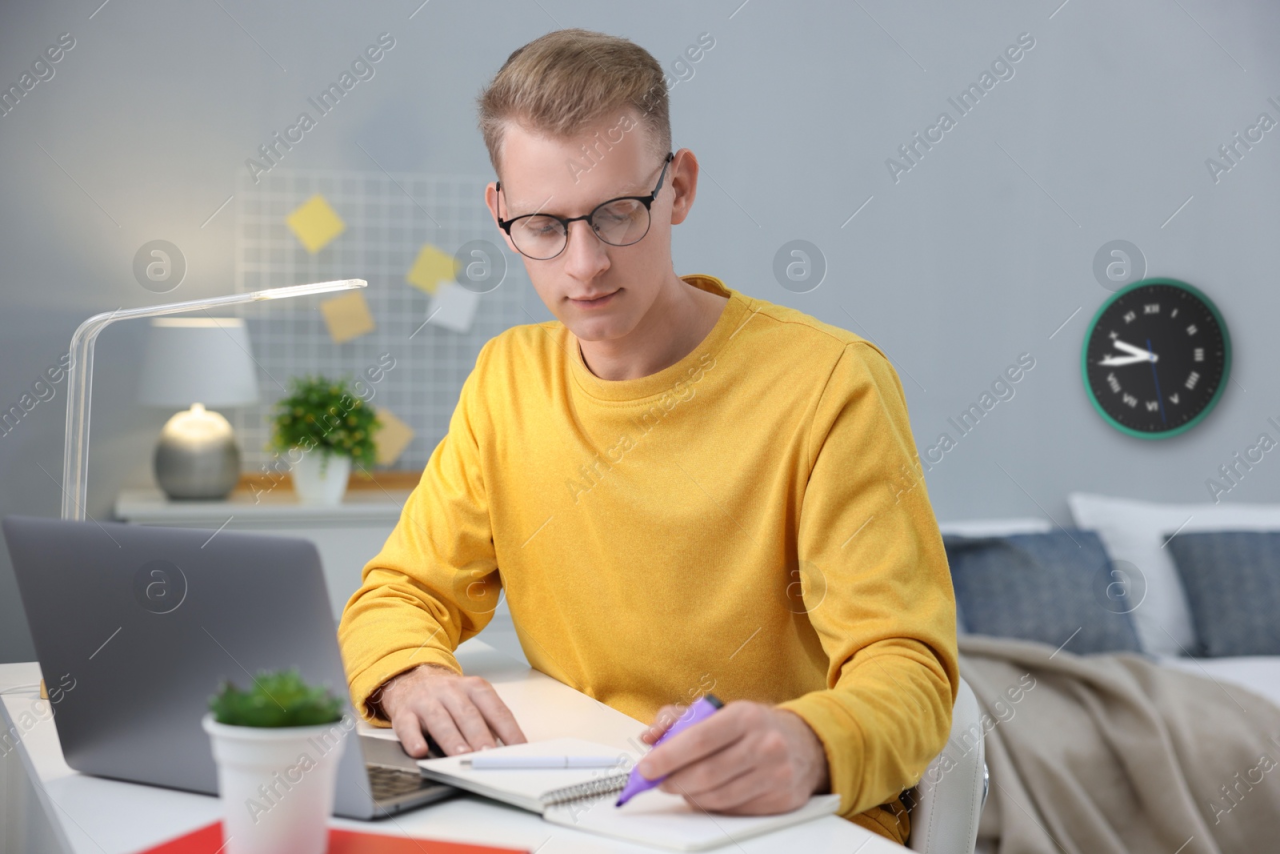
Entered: {"hour": 9, "minute": 44, "second": 28}
